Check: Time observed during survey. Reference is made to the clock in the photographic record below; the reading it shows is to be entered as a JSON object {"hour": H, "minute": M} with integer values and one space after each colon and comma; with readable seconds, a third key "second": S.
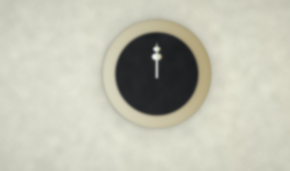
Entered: {"hour": 12, "minute": 0}
